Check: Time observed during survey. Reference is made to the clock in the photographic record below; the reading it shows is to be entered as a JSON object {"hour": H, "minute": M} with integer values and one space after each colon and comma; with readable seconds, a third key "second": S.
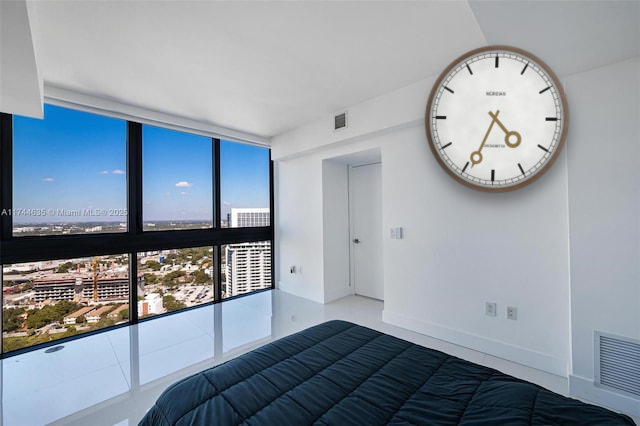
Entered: {"hour": 4, "minute": 34}
